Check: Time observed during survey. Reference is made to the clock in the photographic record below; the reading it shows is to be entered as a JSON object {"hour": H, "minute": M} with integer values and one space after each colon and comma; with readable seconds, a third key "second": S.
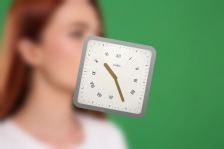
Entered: {"hour": 10, "minute": 25}
